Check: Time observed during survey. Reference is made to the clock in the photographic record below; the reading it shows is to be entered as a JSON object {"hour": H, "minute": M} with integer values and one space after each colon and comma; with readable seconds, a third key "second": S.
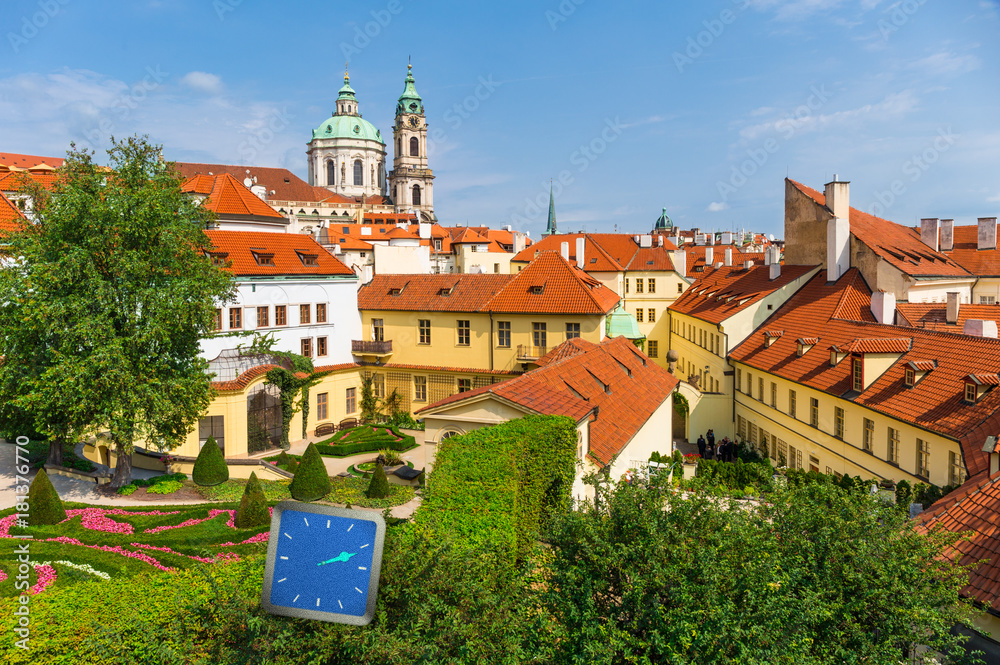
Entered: {"hour": 2, "minute": 11}
